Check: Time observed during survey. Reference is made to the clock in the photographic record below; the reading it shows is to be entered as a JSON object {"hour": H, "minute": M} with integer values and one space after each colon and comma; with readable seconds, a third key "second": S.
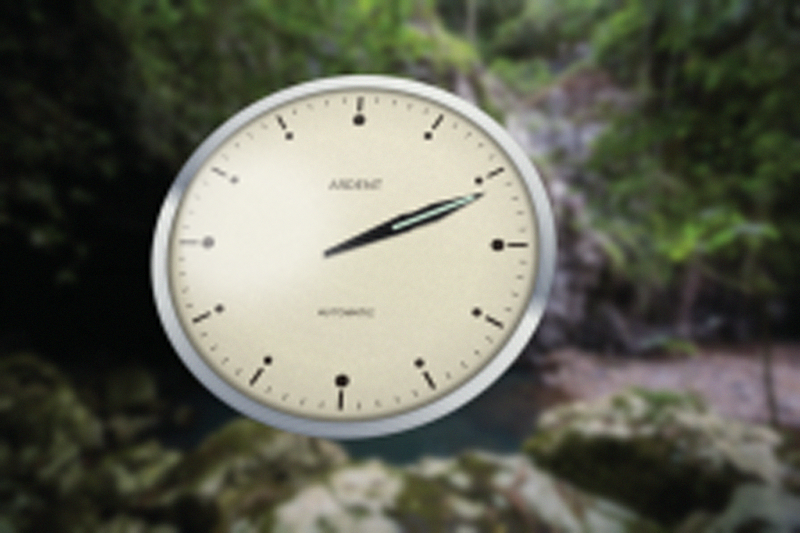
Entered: {"hour": 2, "minute": 11}
